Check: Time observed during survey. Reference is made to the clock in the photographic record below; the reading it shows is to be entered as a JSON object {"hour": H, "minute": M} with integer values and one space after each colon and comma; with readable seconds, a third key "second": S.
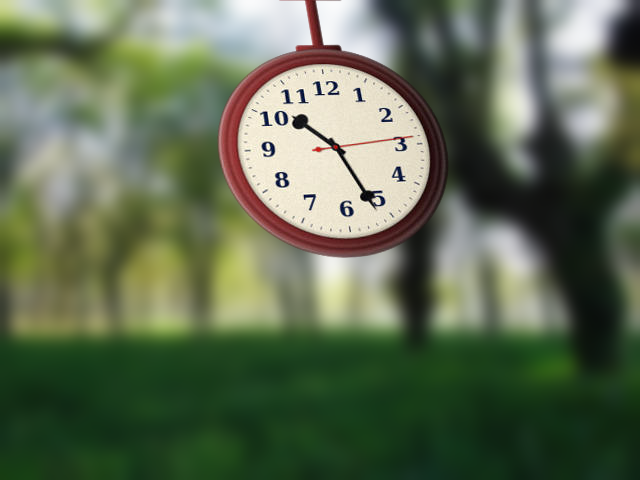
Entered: {"hour": 10, "minute": 26, "second": 14}
